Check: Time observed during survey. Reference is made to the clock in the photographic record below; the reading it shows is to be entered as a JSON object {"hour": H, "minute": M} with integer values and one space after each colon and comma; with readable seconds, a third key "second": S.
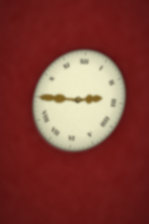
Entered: {"hour": 2, "minute": 45}
